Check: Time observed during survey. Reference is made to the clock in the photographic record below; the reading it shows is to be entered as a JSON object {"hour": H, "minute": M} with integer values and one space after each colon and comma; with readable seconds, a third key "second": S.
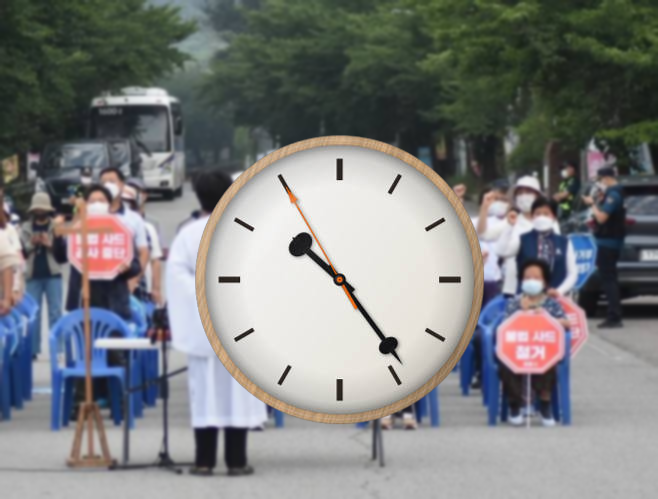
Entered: {"hour": 10, "minute": 23, "second": 55}
